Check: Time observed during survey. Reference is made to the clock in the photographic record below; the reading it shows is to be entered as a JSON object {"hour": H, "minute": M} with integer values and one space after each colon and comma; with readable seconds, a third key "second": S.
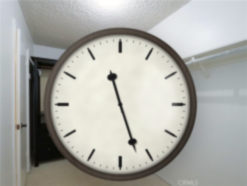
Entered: {"hour": 11, "minute": 27}
